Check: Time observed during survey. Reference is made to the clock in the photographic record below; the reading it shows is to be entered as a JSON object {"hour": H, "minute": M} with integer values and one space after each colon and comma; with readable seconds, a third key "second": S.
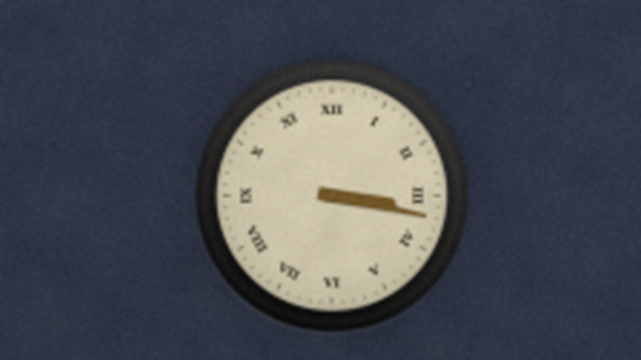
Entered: {"hour": 3, "minute": 17}
